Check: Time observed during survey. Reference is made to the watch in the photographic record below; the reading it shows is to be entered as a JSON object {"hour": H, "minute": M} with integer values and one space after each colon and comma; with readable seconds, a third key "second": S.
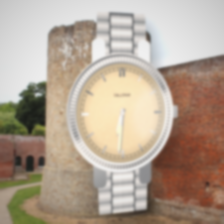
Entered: {"hour": 6, "minute": 31}
